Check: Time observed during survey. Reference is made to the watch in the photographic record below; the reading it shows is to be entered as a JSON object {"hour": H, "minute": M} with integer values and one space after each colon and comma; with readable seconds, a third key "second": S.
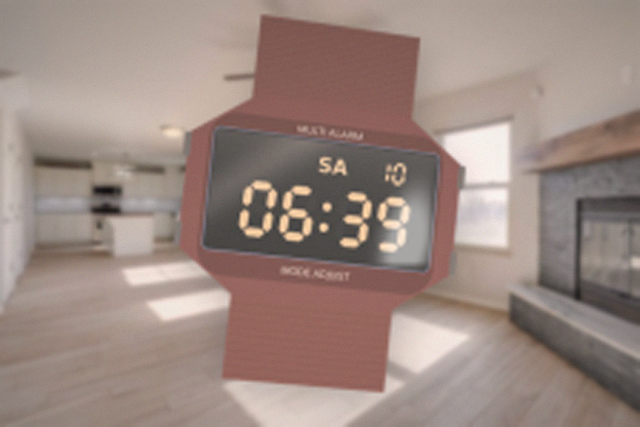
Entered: {"hour": 6, "minute": 39}
